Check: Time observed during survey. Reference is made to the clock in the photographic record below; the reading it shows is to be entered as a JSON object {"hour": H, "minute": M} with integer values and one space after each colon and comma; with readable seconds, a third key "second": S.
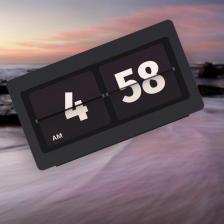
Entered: {"hour": 4, "minute": 58}
